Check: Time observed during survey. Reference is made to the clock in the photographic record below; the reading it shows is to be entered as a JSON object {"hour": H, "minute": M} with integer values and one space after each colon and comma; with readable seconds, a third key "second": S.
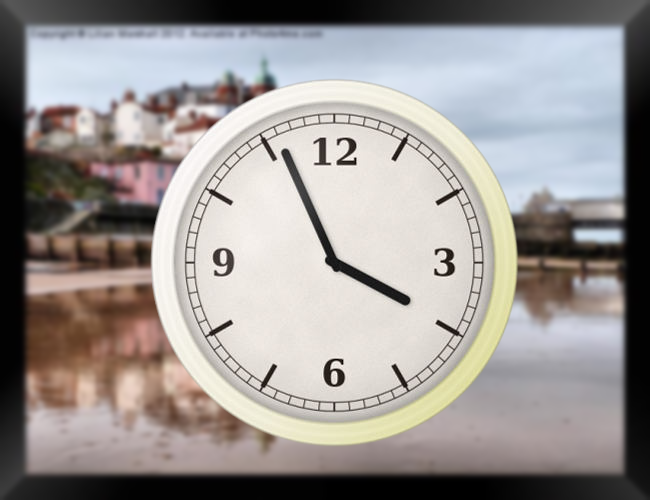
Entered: {"hour": 3, "minute": 56}
